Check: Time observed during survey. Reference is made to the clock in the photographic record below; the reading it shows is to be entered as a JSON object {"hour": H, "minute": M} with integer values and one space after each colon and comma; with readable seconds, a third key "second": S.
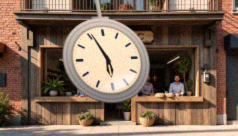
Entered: {"hour": 5, "minute": 56}
